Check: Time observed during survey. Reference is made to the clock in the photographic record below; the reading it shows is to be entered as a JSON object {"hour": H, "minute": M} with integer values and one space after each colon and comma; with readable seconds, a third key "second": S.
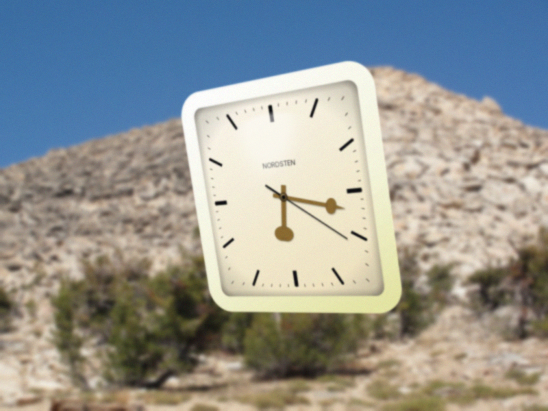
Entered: {"hour": 6, "minute": 17, "second": 21}
